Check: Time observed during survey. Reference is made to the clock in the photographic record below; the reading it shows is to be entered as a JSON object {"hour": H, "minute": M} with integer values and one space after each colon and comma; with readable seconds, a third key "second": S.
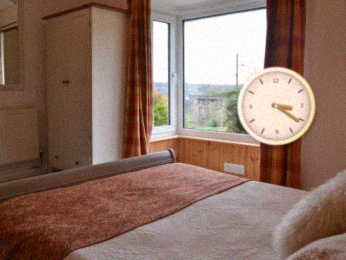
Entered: {"hour": 3, "minute": 21}
